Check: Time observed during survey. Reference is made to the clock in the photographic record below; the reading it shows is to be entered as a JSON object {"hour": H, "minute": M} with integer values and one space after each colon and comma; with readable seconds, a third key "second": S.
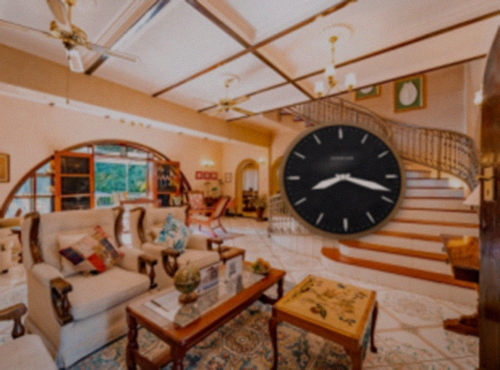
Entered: {"hour": 8, "minute": 18}
